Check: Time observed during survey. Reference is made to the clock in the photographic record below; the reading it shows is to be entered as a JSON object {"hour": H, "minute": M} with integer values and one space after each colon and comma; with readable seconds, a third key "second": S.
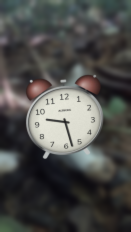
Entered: {"hour": 9, "minute": 28}
